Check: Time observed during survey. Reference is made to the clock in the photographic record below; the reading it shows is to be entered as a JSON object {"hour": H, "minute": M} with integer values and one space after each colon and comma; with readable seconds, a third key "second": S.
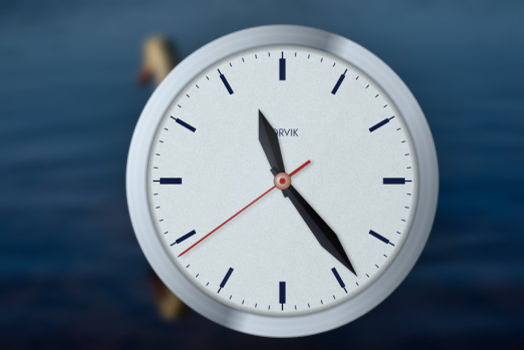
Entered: {"hour": 11, "minute": 23, "second": 39}
